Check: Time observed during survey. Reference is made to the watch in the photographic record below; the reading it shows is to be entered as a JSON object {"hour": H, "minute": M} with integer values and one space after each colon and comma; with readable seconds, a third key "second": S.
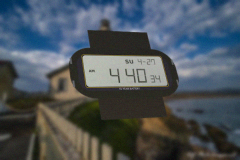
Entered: {"hour": 4, "minute": 40, "second": 34}
